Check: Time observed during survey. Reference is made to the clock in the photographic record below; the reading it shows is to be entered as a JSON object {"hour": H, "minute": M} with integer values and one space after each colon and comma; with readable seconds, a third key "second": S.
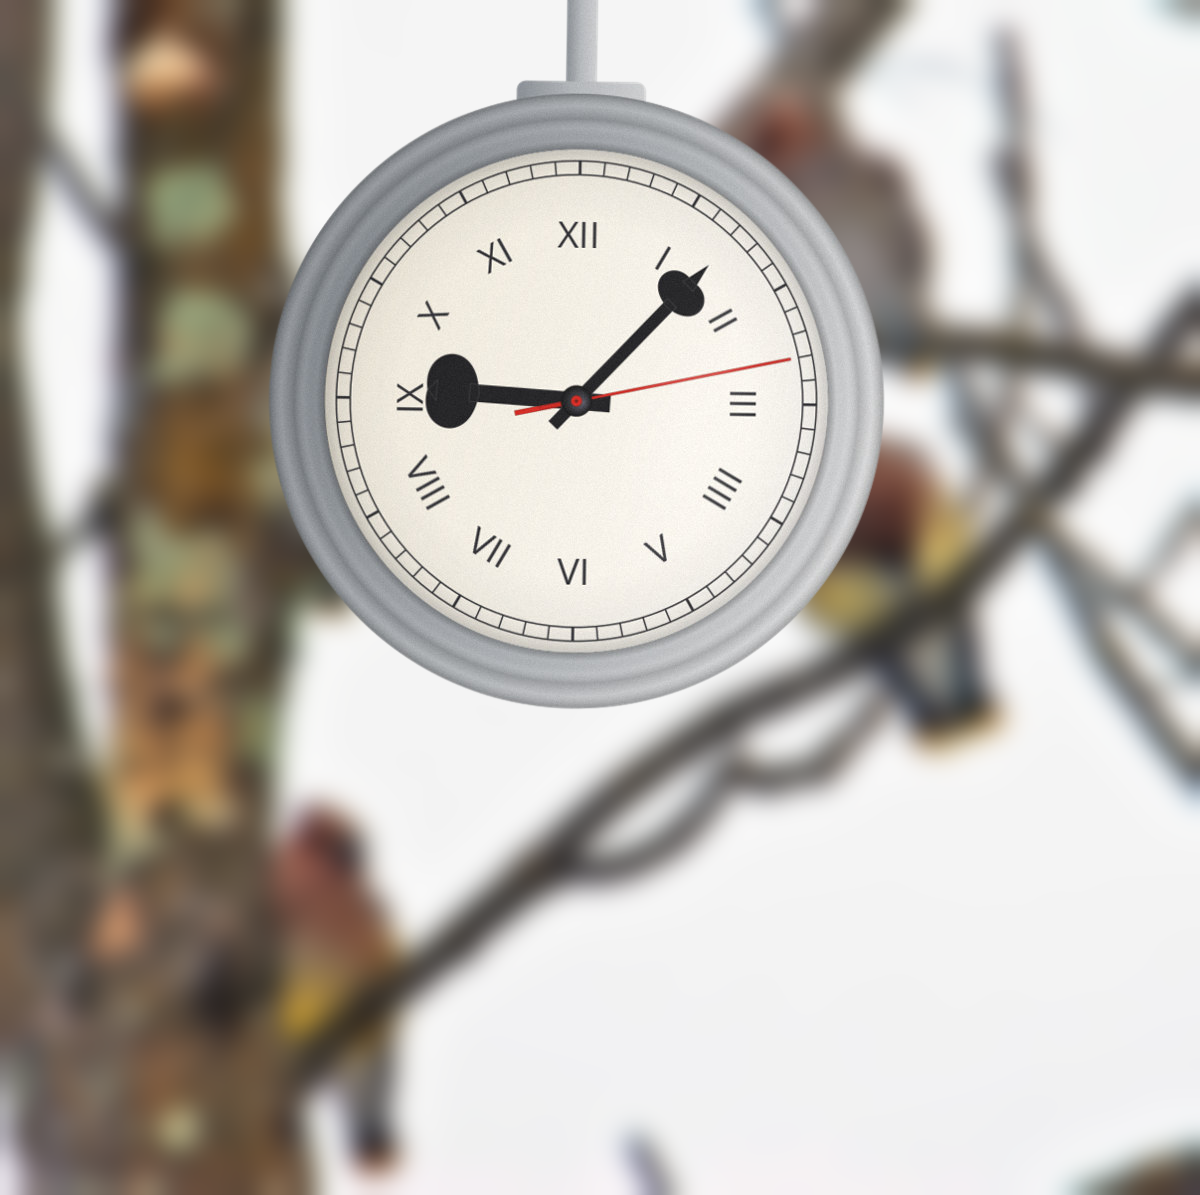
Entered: {"hour": 9, "minute": 7, "second": 13}
